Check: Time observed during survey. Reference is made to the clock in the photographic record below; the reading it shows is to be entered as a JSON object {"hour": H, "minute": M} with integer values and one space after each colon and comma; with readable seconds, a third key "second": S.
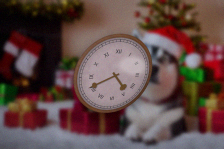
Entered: {"hour": 4, "minute": 41}
